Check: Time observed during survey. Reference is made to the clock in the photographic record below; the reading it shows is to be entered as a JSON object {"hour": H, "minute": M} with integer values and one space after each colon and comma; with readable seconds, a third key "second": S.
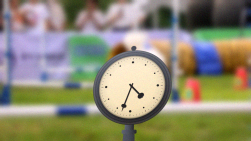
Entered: {"hour": 4, "minute": 33}
